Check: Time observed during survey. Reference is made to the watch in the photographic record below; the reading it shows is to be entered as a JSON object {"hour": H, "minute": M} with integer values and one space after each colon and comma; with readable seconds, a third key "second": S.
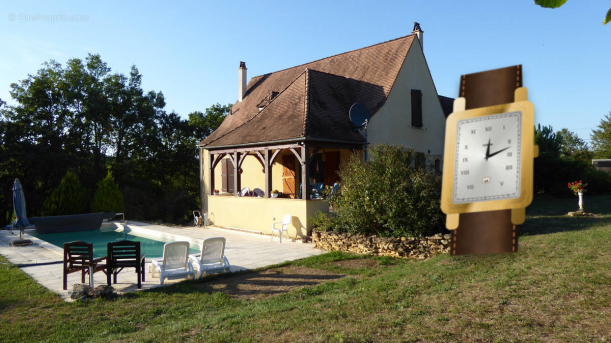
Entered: {"hour": 12, "minute": 12}
